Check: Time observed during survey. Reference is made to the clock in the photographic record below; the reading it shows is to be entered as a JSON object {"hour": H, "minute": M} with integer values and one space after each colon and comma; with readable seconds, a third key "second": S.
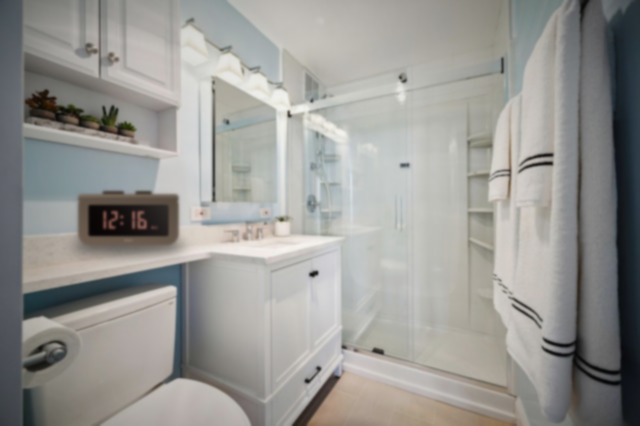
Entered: {"hour": 12, "minute": 16}
